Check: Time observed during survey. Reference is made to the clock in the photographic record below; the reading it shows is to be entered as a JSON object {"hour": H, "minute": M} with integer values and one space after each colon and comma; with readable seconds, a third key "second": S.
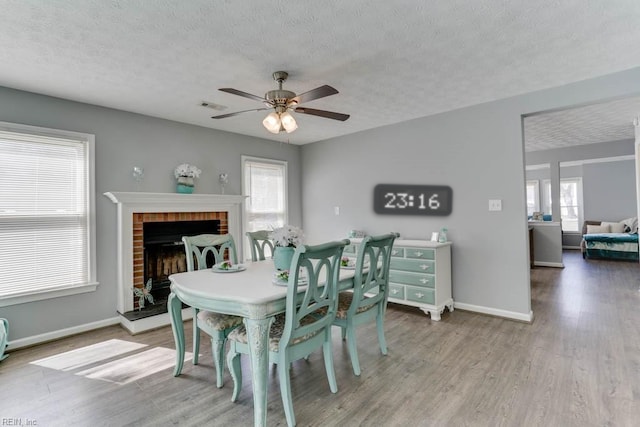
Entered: {"hour": 23, "minute": 16}
